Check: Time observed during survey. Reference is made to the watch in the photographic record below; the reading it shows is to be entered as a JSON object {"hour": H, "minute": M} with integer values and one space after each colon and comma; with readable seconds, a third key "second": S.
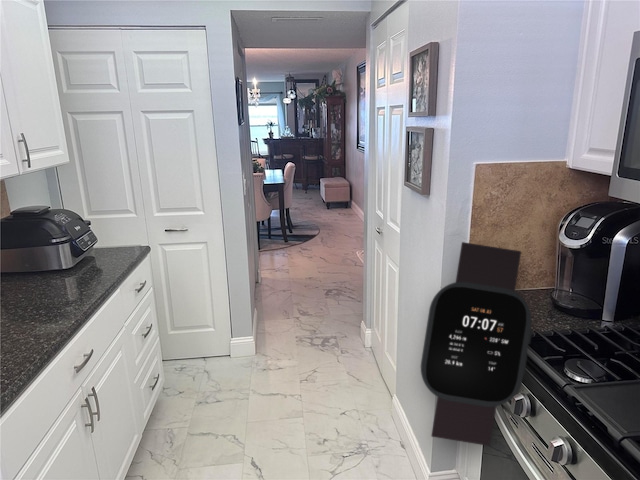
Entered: {"hour": 7, "minute": 7}
